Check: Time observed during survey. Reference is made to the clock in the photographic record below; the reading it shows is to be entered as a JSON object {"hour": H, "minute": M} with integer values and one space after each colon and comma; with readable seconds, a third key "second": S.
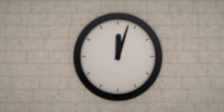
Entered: {"hour": 12, "minute": 3}
